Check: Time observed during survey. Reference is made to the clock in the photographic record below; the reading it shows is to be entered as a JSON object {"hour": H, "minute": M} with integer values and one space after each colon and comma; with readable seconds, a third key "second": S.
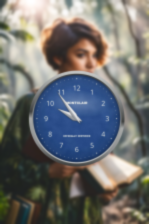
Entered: {"hour": 9, "minute": 54}
